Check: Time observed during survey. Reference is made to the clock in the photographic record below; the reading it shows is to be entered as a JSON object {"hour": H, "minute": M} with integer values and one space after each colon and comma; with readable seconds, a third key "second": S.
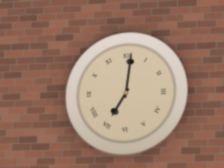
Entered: {"hour": 7, "minute": 1}
